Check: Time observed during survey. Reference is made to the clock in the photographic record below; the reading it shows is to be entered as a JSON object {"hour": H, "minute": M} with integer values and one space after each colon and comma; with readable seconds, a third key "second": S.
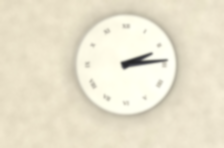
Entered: {"hour": 2, "minute": 14}
